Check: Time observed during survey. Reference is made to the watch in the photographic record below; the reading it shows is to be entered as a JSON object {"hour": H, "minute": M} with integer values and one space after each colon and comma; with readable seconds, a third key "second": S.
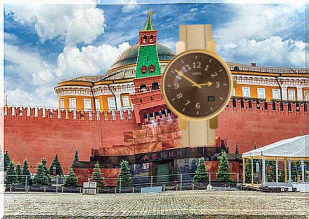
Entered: {"hour": 2, "minute": 51}
